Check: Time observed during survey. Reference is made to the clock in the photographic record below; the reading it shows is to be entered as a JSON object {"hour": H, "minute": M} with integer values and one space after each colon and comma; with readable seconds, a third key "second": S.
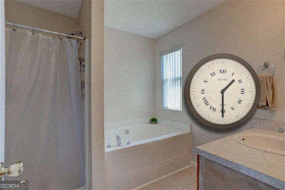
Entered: {"hour": 1, "minute": 30}
